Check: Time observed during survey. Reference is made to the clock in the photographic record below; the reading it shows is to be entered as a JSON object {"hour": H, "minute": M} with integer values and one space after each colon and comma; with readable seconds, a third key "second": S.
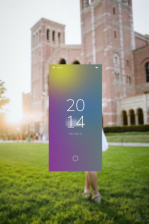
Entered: {"hour": 20, "minute": 14}
